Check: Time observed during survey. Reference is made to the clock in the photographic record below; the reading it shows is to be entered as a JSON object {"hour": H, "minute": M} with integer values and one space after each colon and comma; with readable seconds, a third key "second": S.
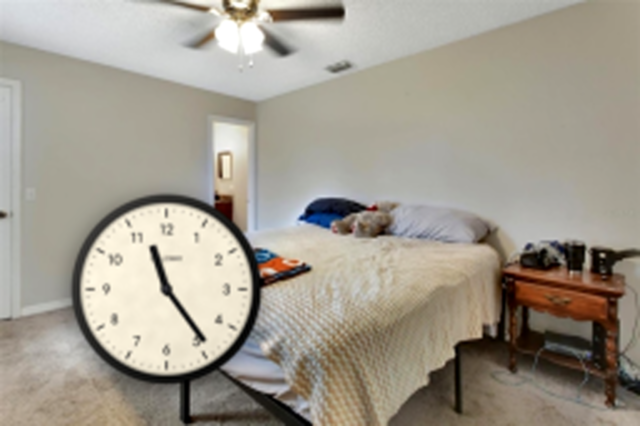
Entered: {"hour": 11, "minute": 24}
